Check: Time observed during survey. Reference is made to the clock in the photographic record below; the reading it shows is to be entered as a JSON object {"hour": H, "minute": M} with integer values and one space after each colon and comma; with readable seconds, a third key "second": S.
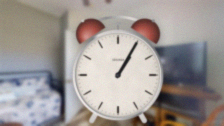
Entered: {"hour": 1, "minute": 5}
